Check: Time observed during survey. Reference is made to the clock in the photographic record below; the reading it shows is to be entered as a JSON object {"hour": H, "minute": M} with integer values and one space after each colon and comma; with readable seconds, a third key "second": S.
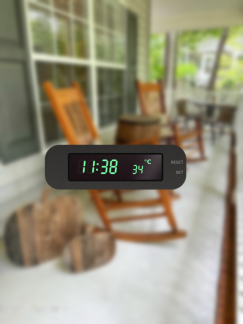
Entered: {"hour": 11, "minute": 38}
